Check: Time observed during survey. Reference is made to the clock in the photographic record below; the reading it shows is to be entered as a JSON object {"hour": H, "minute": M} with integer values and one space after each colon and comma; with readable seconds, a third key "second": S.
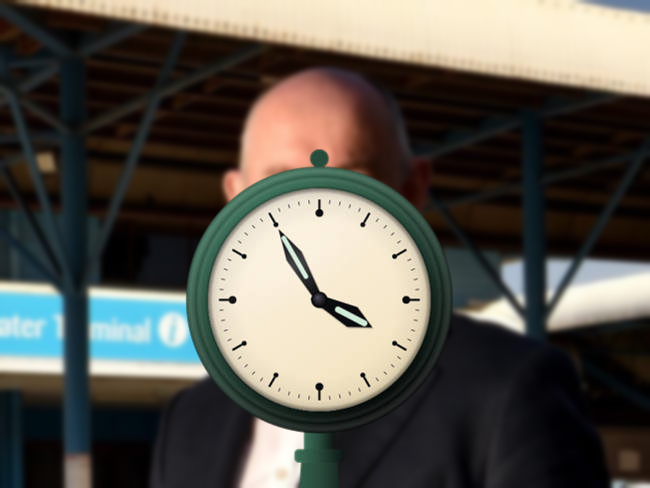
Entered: {"hour": 3, "minute": 55}
